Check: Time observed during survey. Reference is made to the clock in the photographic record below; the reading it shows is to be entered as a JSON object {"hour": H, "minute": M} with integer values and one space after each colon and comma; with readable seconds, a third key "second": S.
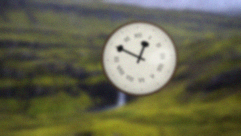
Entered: {"hour": 12, "minute": 50}
